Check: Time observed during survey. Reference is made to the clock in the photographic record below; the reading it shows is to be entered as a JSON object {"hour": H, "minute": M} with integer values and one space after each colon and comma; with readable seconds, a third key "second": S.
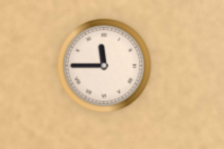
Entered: {"hour": 11, "minute": 45}
